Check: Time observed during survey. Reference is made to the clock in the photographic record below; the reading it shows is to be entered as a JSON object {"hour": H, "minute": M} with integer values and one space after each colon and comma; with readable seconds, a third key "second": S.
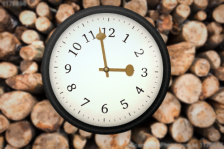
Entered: {"hour": 2, "minute": 58}
